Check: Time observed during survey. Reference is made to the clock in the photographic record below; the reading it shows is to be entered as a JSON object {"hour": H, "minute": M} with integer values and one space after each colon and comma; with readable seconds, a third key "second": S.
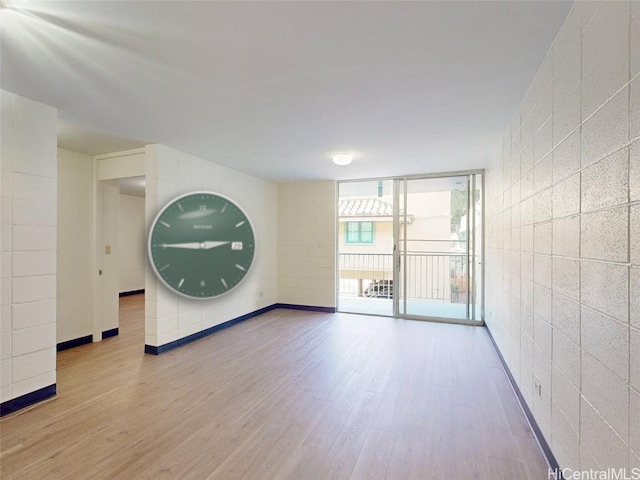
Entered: {"hour": 2, "minute": 45}
